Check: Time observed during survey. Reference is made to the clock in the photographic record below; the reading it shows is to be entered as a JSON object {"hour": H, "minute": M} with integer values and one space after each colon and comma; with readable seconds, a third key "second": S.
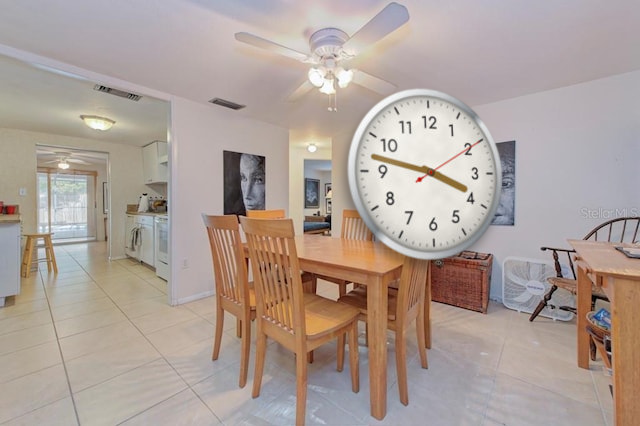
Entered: {"hour": 3, "minute": 47, "second": 10}
